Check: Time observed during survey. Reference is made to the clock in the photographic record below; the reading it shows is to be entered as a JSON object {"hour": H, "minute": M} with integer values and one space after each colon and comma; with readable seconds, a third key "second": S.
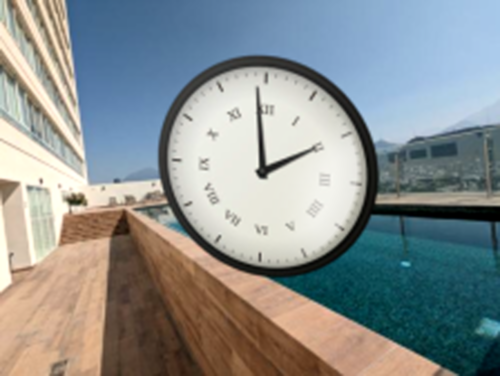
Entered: {"hour": 1, "minute": 59}
